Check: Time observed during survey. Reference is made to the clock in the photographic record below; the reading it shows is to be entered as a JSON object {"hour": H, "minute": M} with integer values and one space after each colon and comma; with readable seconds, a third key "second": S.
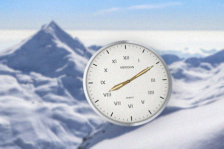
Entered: {"hour": 8, "minute": 10}
